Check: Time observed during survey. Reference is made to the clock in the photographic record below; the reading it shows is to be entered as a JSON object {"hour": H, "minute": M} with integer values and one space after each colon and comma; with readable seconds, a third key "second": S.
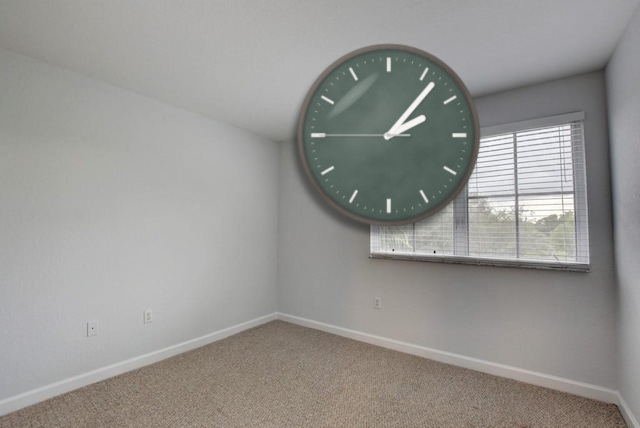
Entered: {"hour": 2, "minute": 6, "second": 45}
